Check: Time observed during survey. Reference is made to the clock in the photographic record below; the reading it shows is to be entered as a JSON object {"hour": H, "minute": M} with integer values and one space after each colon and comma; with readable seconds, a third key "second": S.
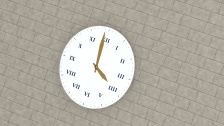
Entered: {"hour": 3, "minute": 59}
